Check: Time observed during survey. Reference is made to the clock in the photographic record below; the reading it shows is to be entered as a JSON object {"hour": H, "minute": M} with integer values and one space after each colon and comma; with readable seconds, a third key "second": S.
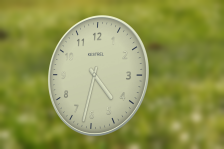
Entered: {"hour": 4, "minute": 32}
